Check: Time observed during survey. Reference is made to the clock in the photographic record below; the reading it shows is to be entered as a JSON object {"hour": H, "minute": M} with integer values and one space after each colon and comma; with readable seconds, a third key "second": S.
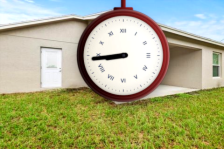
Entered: {"hour": 8, "minute": 44}
